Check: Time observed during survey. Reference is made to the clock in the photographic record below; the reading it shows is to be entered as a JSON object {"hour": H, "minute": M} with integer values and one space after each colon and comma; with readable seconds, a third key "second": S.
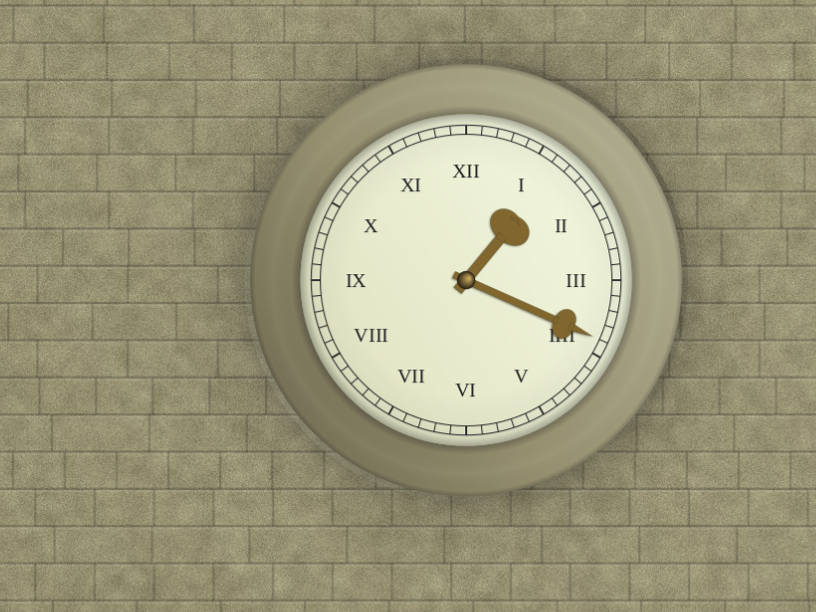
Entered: {"hour": 1, "minute": 19}
